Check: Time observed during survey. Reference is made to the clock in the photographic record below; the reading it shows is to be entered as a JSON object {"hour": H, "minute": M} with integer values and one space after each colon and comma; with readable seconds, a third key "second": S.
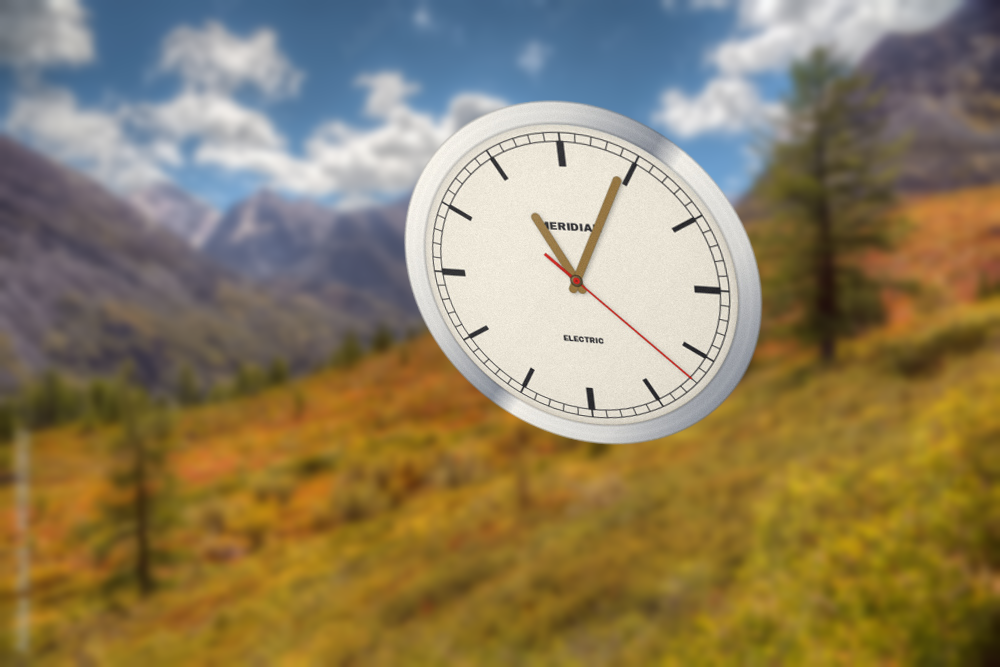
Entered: {"hour": 11, "minute": 4, "second": 22}
